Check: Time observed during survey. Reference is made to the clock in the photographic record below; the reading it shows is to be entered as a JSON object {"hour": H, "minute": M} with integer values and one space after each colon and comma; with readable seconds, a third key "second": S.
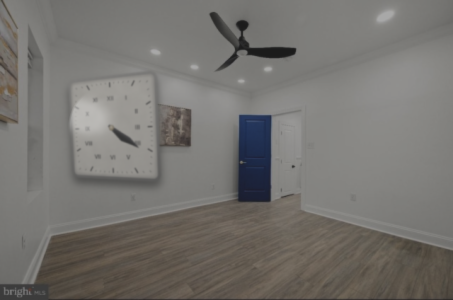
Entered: {"hour": 4, "minute": 21}
